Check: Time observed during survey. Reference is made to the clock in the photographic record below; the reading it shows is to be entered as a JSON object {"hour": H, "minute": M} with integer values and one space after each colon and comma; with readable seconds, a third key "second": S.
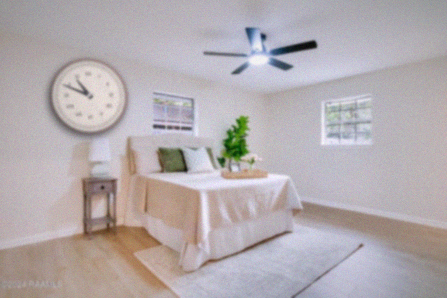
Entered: {"hour": 10, "minute": 49}
